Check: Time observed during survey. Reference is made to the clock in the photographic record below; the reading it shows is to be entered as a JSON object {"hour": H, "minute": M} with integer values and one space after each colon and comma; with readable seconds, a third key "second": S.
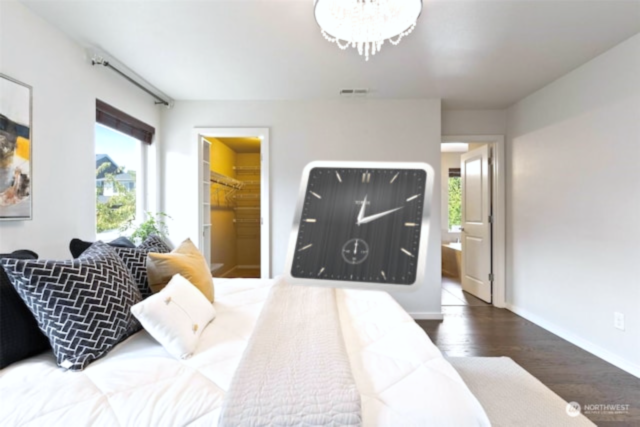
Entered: {"hour": 12, "minute": 11}
